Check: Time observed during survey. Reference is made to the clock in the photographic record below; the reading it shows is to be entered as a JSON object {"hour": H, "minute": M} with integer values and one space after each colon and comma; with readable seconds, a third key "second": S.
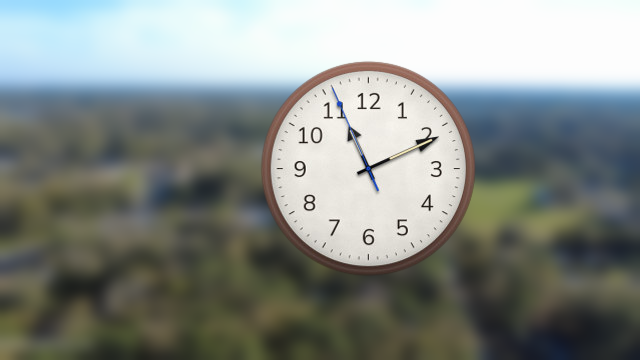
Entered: {"hour": 11, "minute": 10, "second": 56}
